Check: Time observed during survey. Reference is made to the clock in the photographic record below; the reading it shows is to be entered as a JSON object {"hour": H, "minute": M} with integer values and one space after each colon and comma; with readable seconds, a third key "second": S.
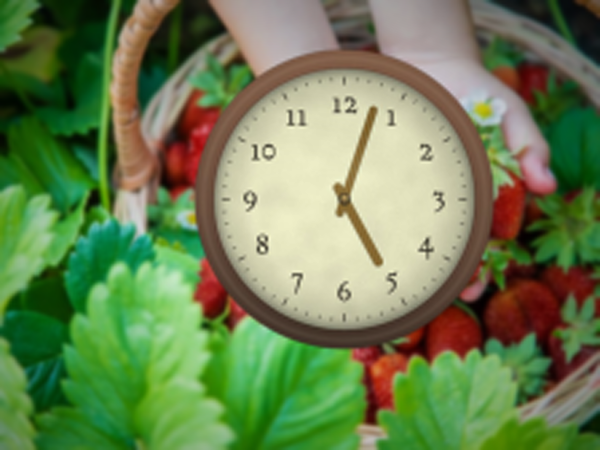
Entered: {"hour": 5, "minute": 3}
